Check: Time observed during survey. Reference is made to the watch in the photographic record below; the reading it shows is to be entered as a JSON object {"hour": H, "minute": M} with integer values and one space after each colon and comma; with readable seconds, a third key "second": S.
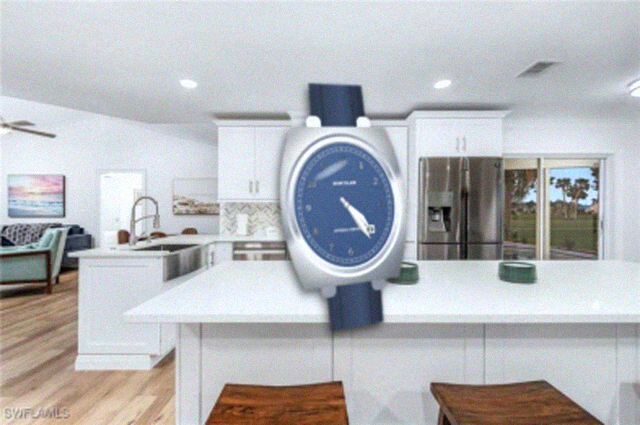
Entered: {"hour": 4, "minute": 24}
